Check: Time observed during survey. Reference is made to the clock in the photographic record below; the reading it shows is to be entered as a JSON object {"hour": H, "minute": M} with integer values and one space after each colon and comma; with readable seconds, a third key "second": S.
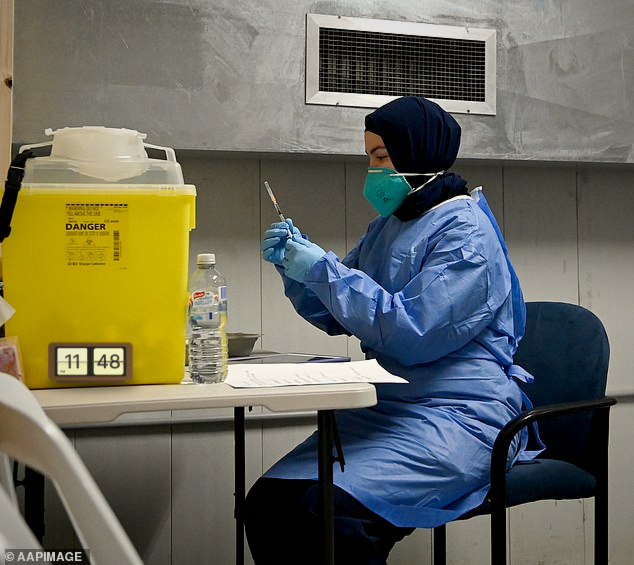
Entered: {"hour": 11, "minute": 48}
